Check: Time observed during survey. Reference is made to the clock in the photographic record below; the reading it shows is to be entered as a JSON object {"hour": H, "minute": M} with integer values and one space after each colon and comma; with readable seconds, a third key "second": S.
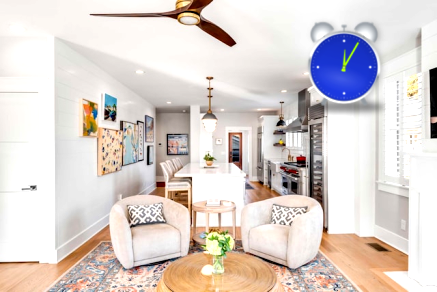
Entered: {"hour": 12, "minute": 5}
